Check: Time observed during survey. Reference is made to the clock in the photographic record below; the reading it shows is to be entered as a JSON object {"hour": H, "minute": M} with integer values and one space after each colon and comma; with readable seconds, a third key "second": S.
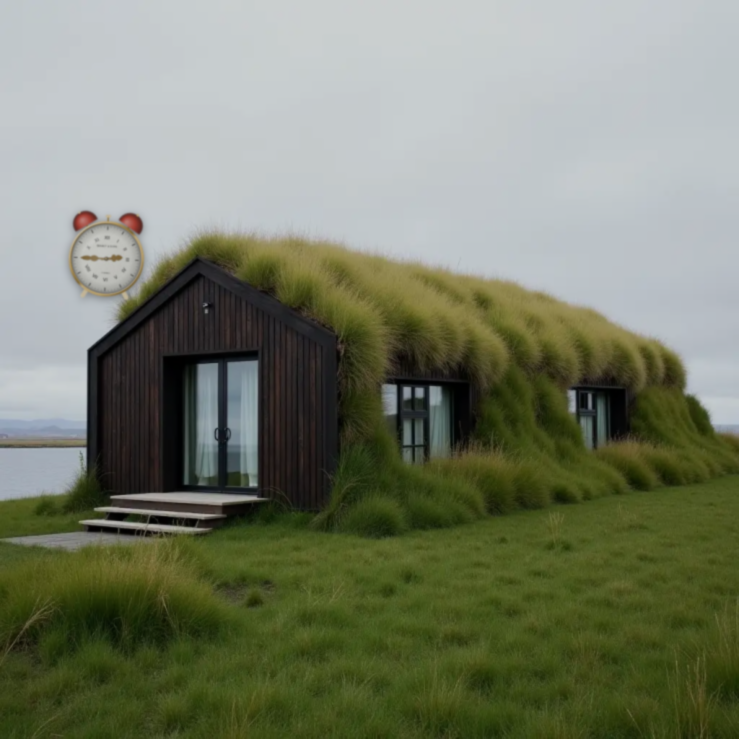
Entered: {"hour": 2, "minute": 45}
